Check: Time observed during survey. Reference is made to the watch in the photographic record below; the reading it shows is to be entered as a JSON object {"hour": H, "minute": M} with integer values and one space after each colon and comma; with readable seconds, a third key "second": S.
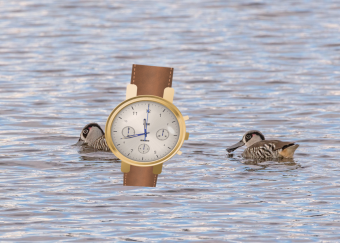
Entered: {"hour": 11, "minute": 42}
